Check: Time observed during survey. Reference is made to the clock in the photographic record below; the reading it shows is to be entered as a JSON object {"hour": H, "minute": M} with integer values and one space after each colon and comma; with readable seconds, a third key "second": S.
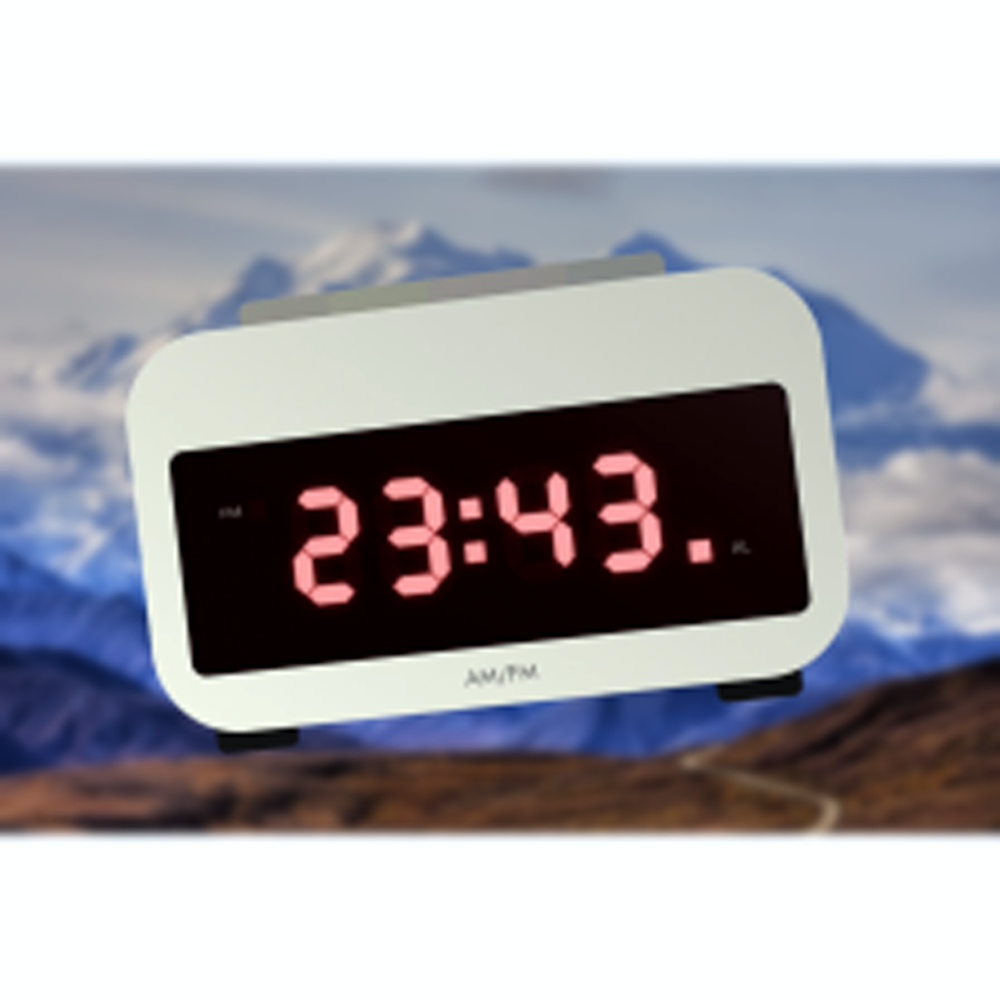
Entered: {"hour": 23, "minute": 43}
